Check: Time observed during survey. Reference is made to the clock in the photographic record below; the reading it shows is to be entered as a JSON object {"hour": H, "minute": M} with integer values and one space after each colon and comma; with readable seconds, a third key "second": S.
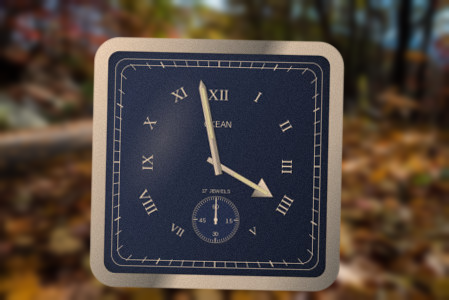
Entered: {"hour": 3, "minute": 58}
